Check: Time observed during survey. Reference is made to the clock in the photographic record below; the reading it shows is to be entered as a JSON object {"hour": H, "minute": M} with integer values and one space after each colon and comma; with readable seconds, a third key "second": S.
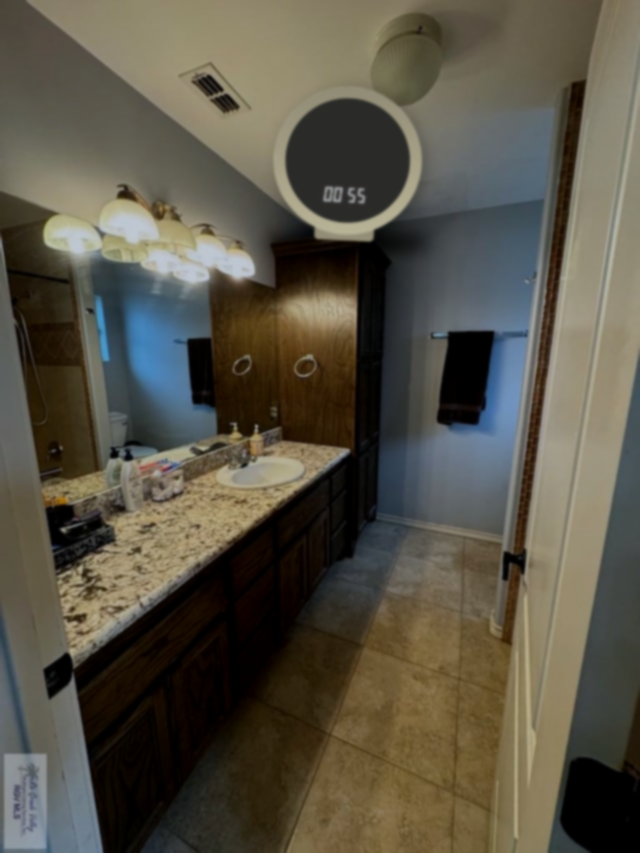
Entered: {"hour": 0, "minute": 55}
